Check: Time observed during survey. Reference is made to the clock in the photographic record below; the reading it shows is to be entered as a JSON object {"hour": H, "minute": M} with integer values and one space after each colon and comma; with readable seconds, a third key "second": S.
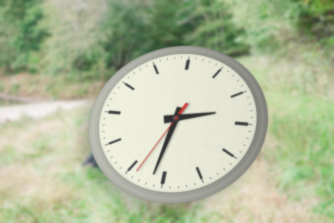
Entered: {"hour": 2, "minute": 31, "second": 34}
